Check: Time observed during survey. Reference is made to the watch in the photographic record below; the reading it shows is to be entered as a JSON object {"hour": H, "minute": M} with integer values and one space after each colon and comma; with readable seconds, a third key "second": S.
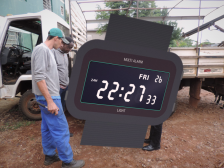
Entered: {"hour": 22, "minute": 27, "second": 33}
